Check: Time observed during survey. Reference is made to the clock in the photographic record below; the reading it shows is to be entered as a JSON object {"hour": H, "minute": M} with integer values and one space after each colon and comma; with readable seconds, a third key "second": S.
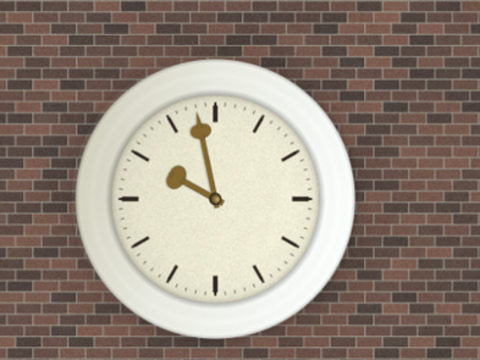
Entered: {"hour": 9, "minute": 58}
